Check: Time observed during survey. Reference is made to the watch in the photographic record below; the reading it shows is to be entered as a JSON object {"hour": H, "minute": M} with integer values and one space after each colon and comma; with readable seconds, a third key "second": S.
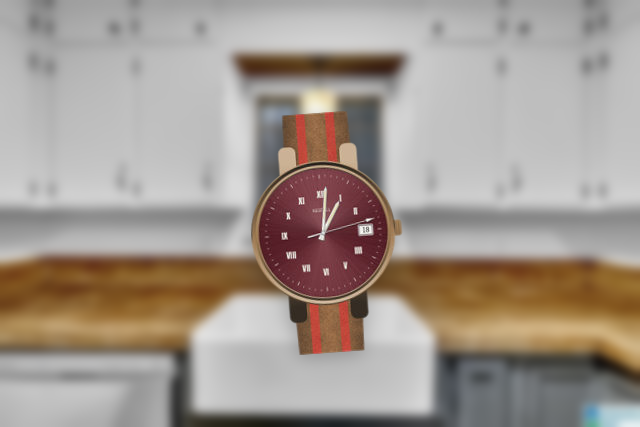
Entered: {"hour": 1, "minute": 1, "second": 13}
